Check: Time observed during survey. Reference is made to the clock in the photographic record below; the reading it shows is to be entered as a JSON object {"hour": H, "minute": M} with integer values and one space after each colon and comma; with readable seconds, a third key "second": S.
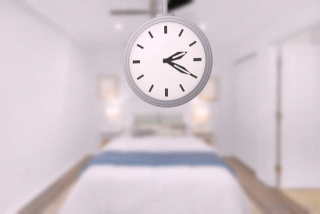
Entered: {"hour": 2, "minute": 20}
